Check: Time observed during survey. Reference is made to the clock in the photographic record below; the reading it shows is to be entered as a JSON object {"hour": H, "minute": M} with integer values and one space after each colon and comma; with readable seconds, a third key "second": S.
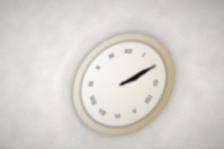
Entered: {"hour": 2, "minute": 10}
